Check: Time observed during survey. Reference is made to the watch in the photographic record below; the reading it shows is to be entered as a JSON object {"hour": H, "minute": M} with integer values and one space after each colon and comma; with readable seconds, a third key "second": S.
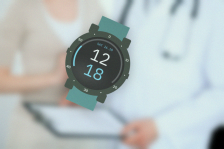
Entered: {"hour": 12, "minute": 18}
